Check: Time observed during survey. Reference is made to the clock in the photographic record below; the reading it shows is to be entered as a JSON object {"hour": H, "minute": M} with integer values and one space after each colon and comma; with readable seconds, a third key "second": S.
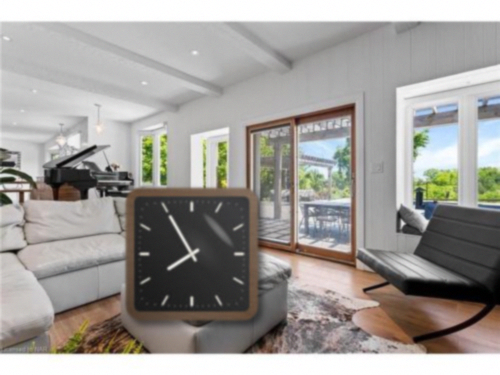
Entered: {"hour": 7, "minute": 55}
